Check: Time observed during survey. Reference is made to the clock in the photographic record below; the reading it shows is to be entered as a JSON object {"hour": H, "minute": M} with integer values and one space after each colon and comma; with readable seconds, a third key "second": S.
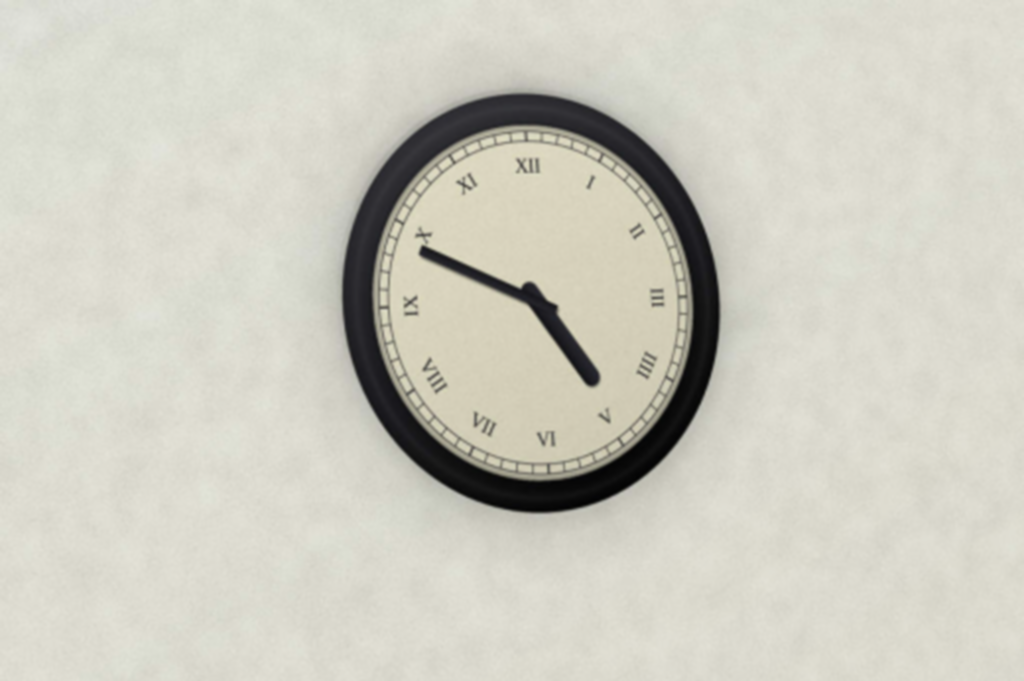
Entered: {"hour": 4, "minute": 49}
